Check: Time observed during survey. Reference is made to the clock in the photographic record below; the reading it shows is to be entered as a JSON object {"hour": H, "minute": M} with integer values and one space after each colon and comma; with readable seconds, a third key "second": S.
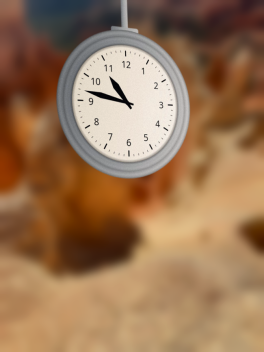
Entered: {"hour": 10, "minute": 47}
